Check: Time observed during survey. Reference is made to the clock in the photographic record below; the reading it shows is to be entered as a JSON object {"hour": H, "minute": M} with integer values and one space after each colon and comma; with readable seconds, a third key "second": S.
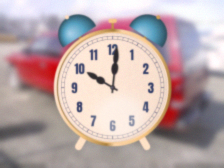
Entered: {"hour": 10, "minute": 1}
